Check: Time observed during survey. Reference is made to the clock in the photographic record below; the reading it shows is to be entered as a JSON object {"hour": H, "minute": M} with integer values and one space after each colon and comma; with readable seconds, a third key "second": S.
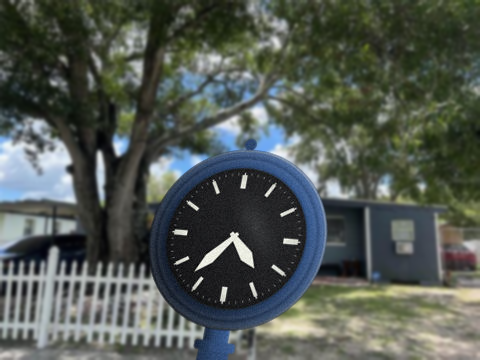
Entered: {"hour": 4, "minute": 37}
